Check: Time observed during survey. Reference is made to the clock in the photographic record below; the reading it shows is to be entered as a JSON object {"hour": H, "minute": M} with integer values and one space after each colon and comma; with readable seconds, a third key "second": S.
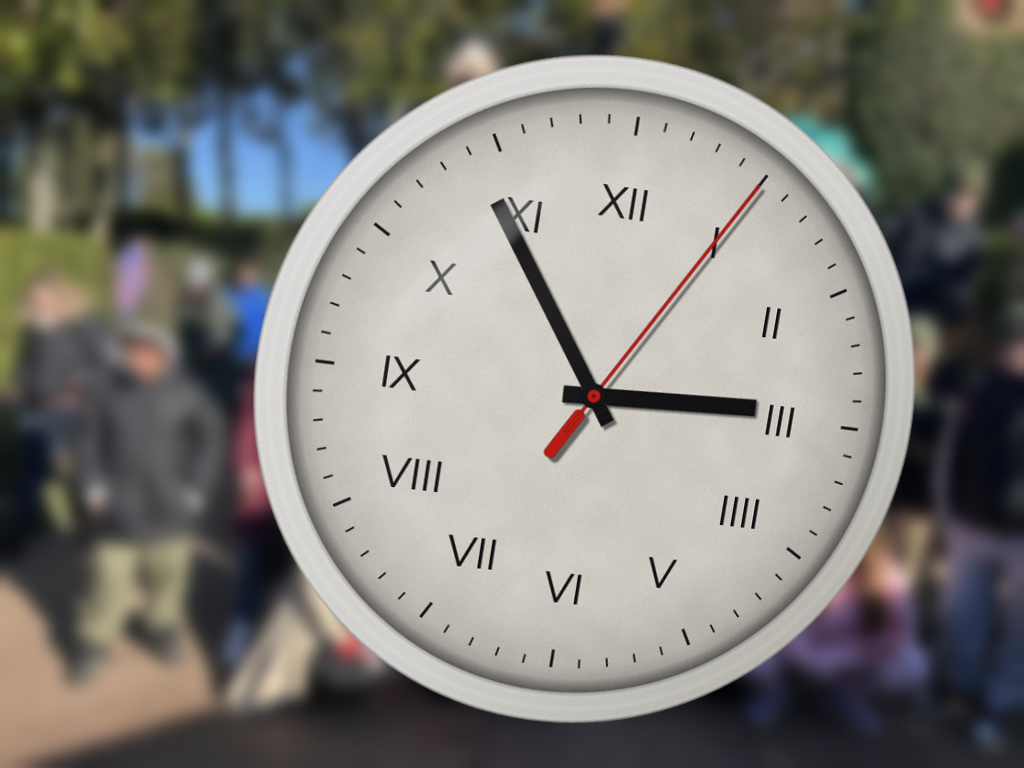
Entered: {"hour": 2, "minute": 54, "second": 5}
